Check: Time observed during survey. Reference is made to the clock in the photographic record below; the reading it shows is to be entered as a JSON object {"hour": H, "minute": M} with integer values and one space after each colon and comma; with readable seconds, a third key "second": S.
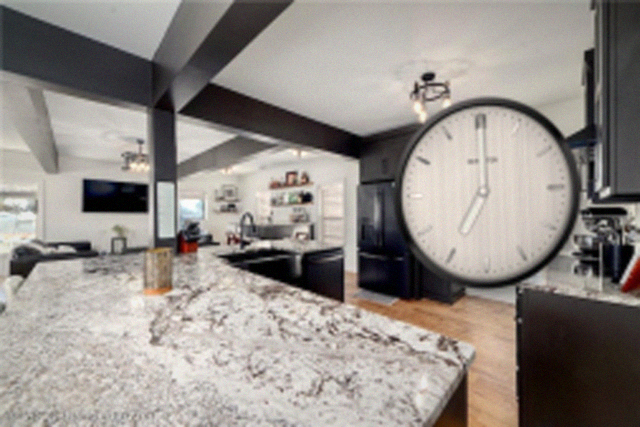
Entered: {"hour": 7, "minute": 0}
